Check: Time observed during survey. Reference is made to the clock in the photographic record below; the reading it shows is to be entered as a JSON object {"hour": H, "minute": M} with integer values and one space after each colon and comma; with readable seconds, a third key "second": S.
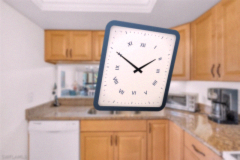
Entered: {"hour": 1, "minute": 50}
